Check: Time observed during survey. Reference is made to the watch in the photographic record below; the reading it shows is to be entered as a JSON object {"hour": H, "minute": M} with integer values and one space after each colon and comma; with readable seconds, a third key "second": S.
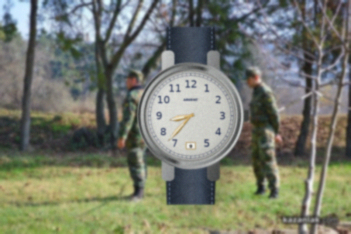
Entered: {"hour": 8, "minute": 37}
